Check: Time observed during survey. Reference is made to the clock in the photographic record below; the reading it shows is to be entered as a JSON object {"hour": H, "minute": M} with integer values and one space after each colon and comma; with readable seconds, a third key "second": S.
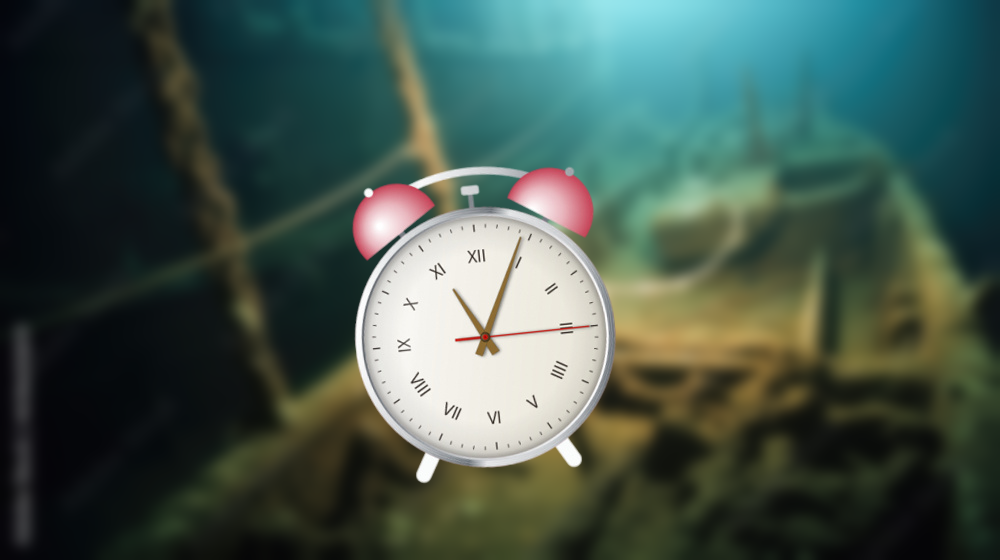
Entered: {"hour": 11, "minute": 4, "second": 15}
